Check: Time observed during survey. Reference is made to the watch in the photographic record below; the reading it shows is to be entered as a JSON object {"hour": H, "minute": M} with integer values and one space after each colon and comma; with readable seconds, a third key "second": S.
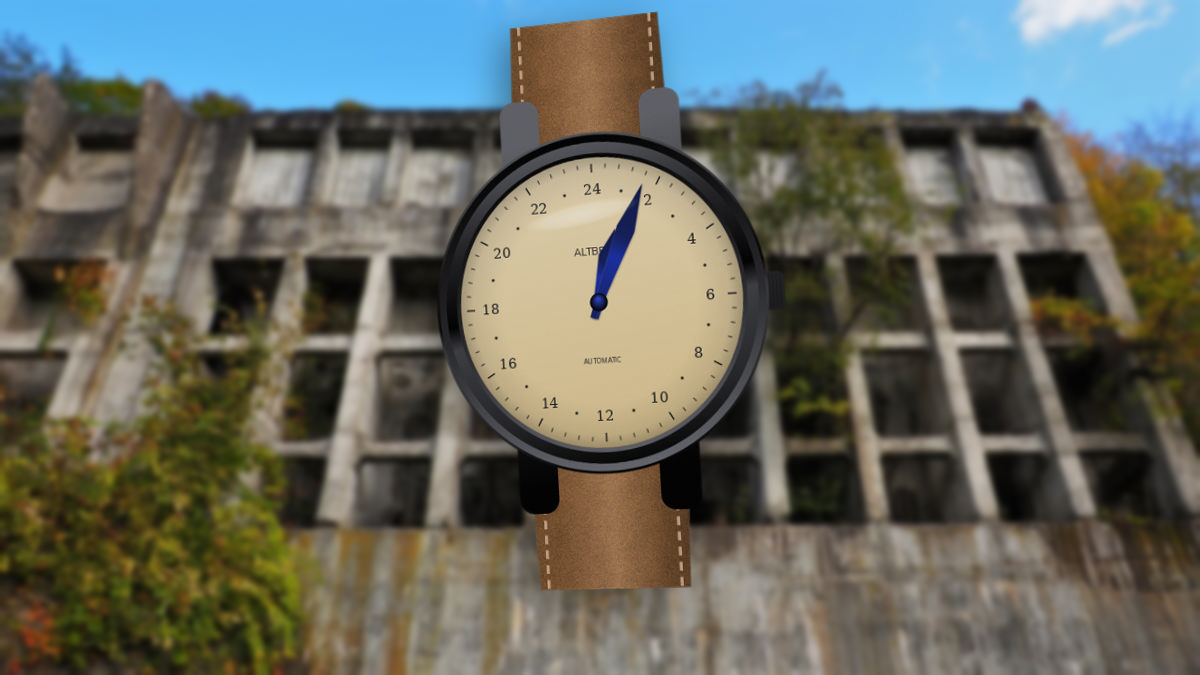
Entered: {"hour": 1, "minute": 4}
